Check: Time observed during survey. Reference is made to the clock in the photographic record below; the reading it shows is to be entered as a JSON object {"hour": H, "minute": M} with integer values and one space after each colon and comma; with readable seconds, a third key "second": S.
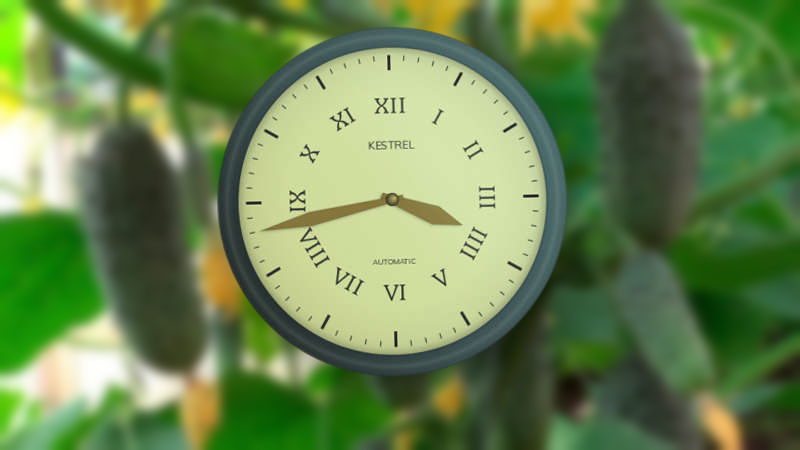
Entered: {"hour": 3, "minute": 43}
